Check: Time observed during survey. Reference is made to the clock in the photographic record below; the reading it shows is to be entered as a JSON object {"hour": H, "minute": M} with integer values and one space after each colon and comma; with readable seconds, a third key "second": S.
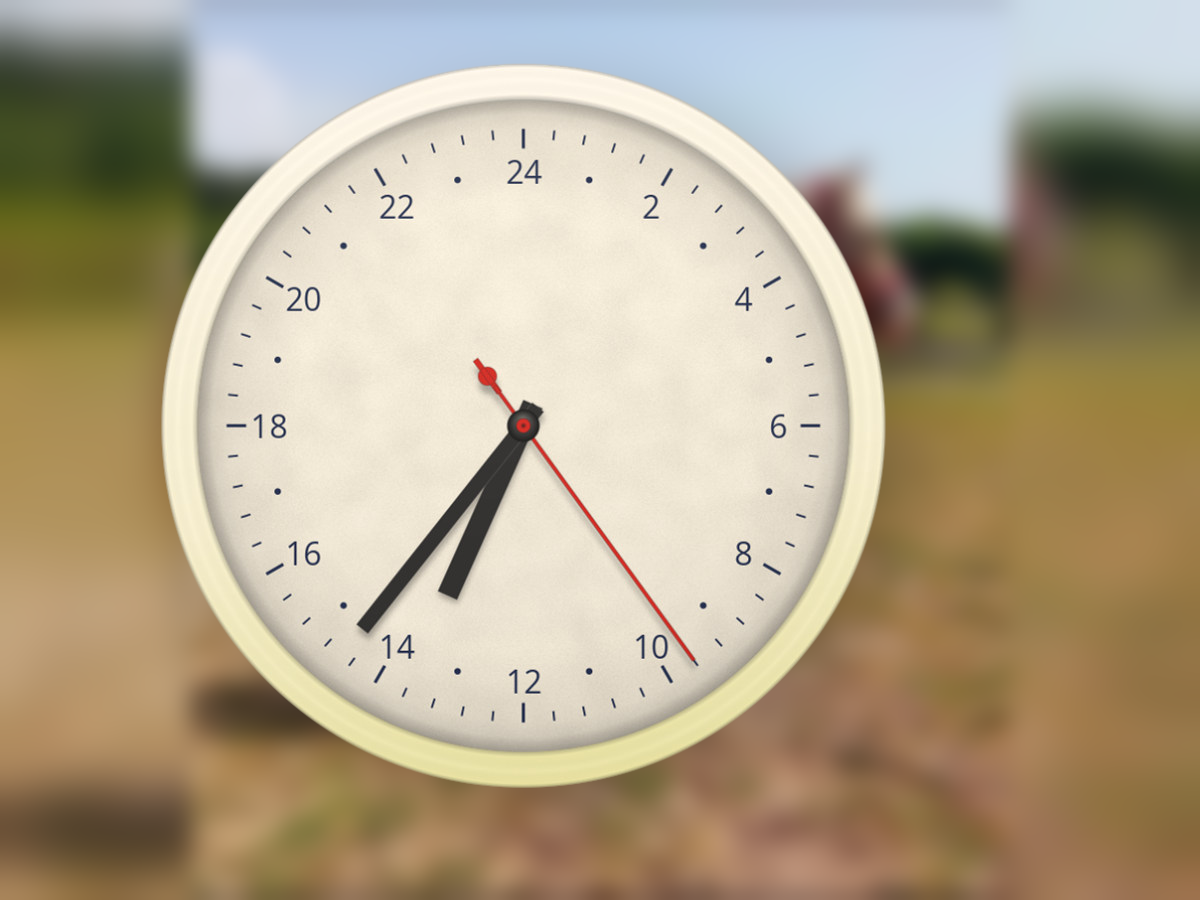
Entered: {"hour": 13, "minute": 36, "second": 24}
